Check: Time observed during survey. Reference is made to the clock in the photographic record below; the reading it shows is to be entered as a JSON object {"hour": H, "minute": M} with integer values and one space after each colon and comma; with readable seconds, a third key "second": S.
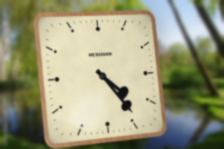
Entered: {"hour": 4, "minute": 24}
